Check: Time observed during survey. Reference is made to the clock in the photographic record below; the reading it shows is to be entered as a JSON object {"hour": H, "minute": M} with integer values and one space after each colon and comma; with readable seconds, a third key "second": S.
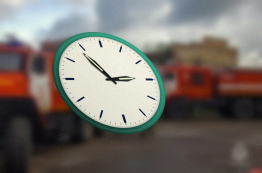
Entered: {"hour": 2, "minute": 54}
